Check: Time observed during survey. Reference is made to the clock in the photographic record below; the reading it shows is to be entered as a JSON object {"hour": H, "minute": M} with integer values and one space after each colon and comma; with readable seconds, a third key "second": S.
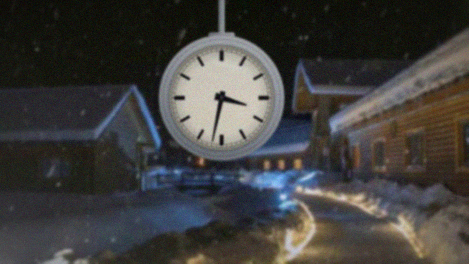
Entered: {"hour": 3, "minute": 32}
